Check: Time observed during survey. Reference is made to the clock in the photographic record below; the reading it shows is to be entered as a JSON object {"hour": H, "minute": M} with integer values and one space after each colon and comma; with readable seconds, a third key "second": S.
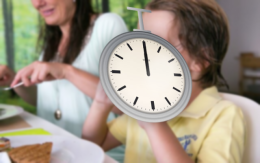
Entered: {"hour": 12, "minute": 0}
